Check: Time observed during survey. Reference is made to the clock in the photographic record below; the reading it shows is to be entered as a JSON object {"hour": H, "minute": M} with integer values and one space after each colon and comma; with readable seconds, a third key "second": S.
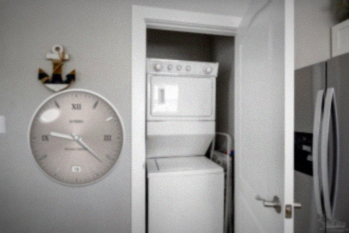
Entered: {"hour": 9, "minute": 22}
